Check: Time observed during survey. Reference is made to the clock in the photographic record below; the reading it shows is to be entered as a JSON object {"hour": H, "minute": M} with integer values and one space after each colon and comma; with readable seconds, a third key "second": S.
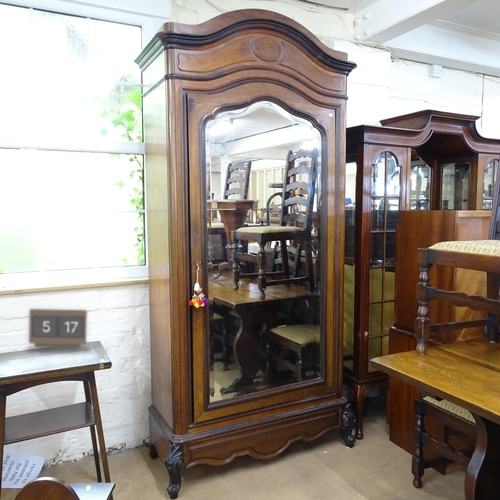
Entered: {"hour": 5, "minute": 17}
